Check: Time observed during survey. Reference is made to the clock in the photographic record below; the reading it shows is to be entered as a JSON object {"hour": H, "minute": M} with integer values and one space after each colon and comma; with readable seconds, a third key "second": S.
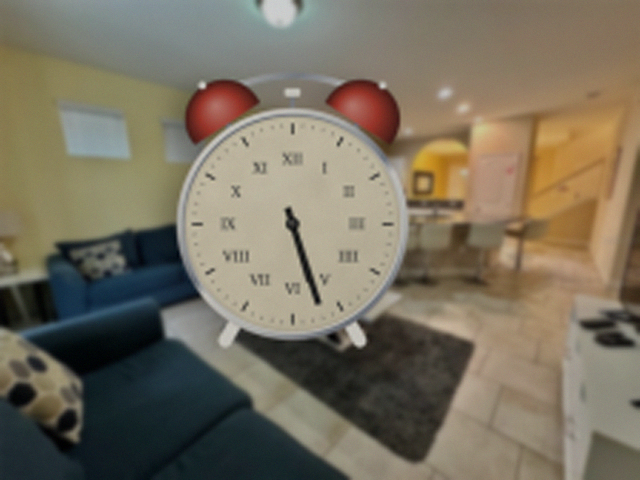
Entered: {"hour": 5, "minute": 27}
